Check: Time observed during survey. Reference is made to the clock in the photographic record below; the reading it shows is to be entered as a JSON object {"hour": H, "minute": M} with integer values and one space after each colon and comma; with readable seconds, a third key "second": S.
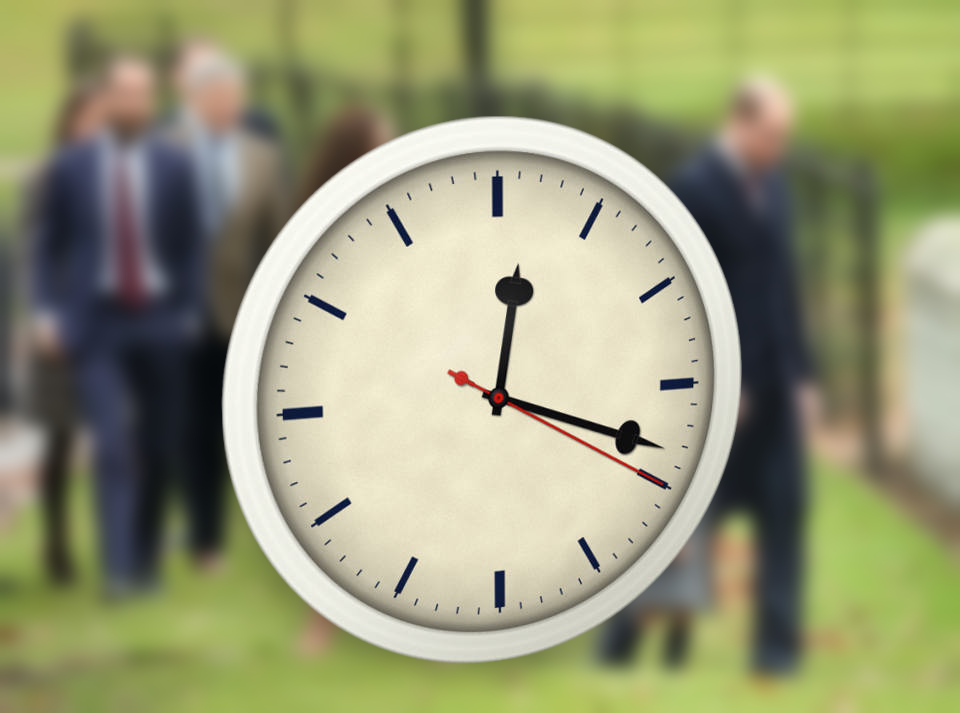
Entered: {"hour": 12, "minute": 18, "second": 20}
